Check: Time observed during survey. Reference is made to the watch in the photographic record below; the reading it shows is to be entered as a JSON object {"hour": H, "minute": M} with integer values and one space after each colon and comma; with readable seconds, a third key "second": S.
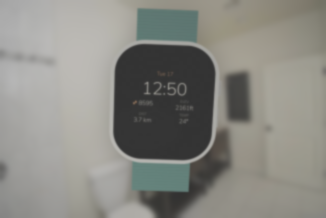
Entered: {"hour": 12, "minute": 50}
